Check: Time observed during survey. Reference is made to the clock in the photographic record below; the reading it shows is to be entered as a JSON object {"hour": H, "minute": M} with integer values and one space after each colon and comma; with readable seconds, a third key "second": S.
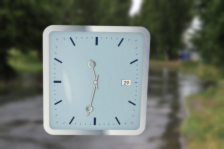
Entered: {"hour": 11, "minute": 32}
